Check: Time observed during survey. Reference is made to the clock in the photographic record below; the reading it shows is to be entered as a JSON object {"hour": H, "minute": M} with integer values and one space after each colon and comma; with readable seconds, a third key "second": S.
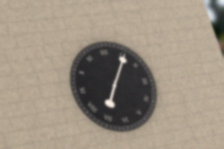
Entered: {"hour": 7, "minute": 6}
